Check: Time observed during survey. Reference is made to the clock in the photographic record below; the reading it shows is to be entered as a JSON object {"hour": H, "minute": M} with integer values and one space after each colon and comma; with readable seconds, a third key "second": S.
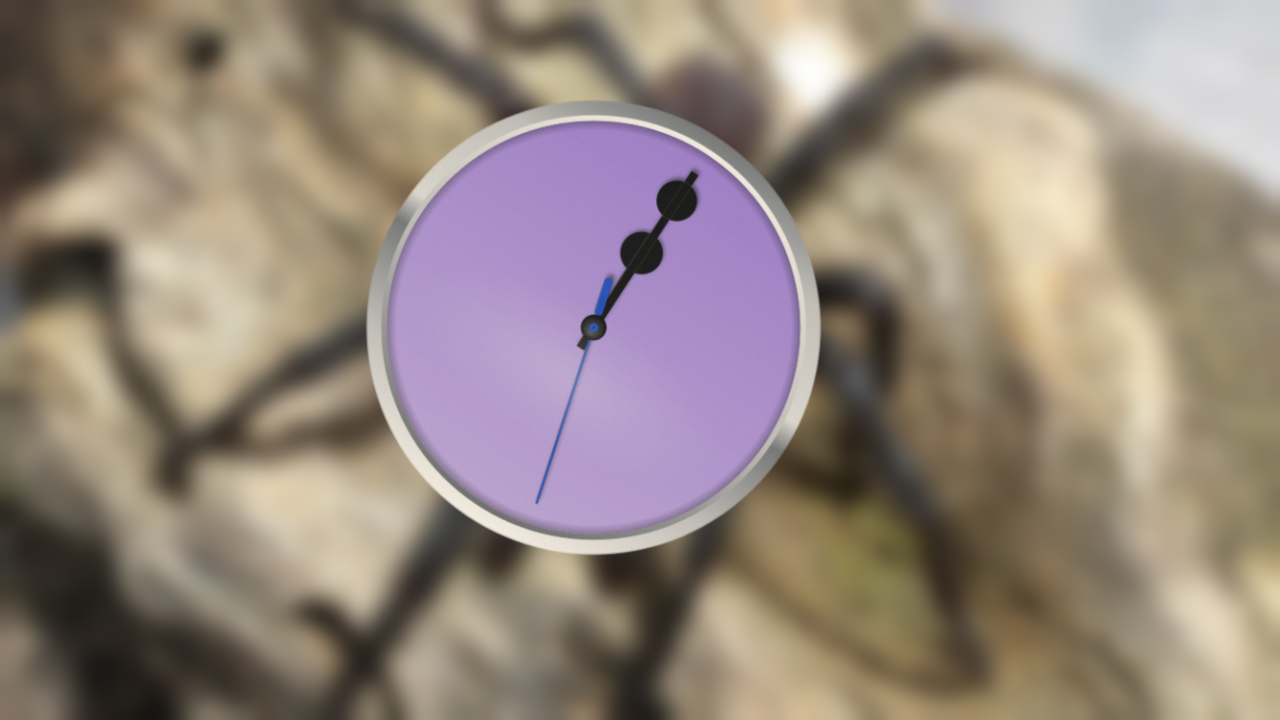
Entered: {"hour": 1, "minute": 5, "second": 33}
